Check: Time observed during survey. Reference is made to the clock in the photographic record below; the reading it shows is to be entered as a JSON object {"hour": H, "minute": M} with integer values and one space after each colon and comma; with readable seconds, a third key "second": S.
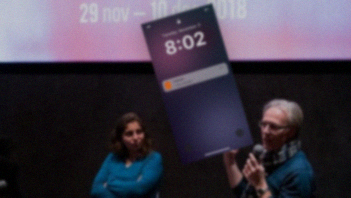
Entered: {"hour": 8, "minute": 2}
